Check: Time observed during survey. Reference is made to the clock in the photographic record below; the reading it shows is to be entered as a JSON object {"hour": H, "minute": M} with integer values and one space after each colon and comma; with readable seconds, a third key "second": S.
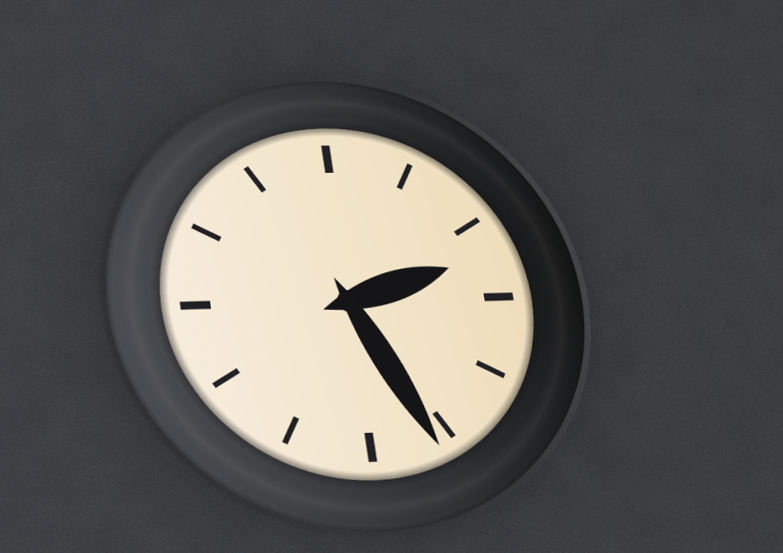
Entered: {"hour": 2, "minute": 26}
